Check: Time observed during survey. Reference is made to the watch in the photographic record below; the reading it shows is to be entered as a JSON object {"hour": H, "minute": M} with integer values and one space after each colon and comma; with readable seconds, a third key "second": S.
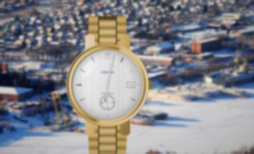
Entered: {"hour": 6, "minute": 2}
